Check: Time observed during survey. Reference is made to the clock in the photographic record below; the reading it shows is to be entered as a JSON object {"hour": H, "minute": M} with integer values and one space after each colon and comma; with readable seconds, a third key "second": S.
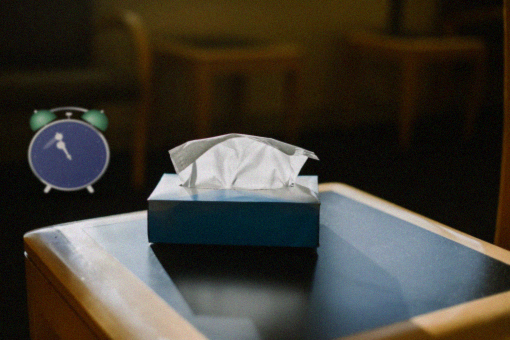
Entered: {"hour": 10, "minute": 56}
